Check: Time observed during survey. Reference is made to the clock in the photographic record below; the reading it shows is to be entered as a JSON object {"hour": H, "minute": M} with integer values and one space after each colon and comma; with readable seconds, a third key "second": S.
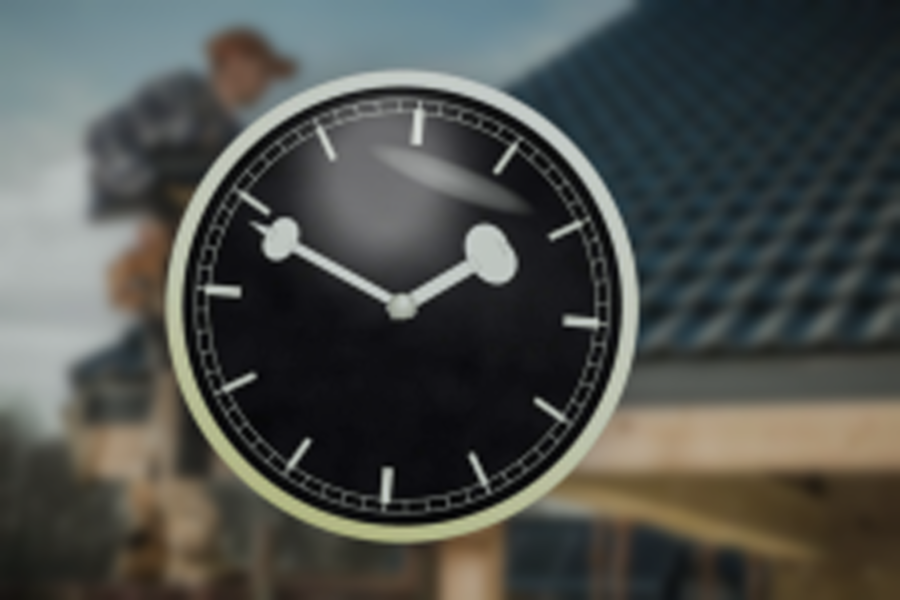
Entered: {"hour": 1, "minute": 49}
